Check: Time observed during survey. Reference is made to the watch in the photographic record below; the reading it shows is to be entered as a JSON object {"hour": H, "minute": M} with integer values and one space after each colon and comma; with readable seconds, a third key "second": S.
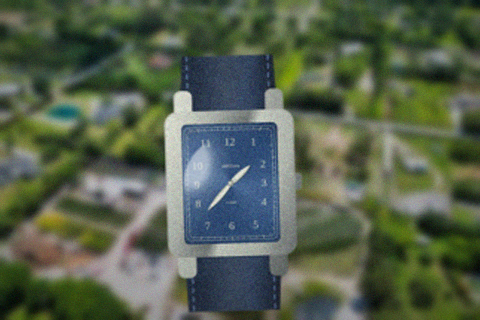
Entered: {"hour": 1, "minute": 37}
